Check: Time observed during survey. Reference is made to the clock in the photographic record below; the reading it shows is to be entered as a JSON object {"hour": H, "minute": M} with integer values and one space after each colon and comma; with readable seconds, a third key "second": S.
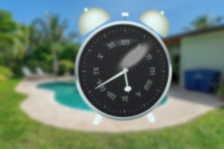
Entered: {"hour": 5, "minute": 40}
